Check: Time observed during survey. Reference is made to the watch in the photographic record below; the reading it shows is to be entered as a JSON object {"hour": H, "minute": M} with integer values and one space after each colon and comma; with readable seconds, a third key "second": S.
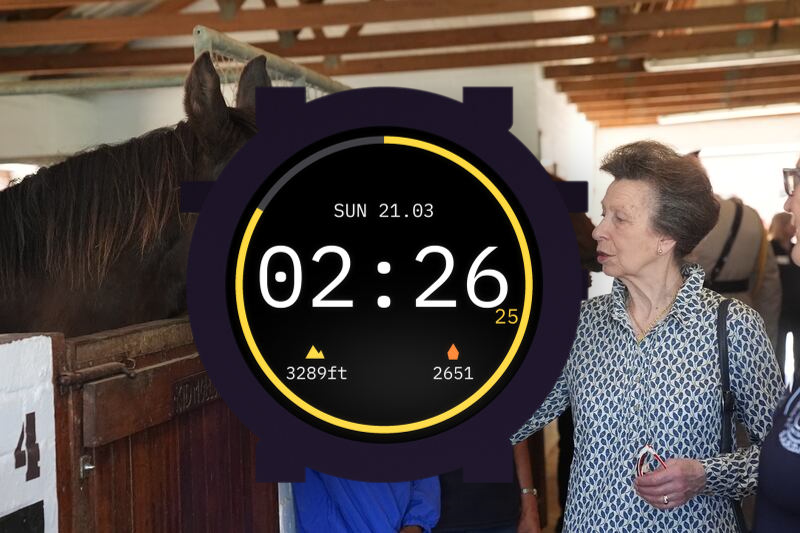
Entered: {"hour": 2, "minute": 26, "second": 25}
